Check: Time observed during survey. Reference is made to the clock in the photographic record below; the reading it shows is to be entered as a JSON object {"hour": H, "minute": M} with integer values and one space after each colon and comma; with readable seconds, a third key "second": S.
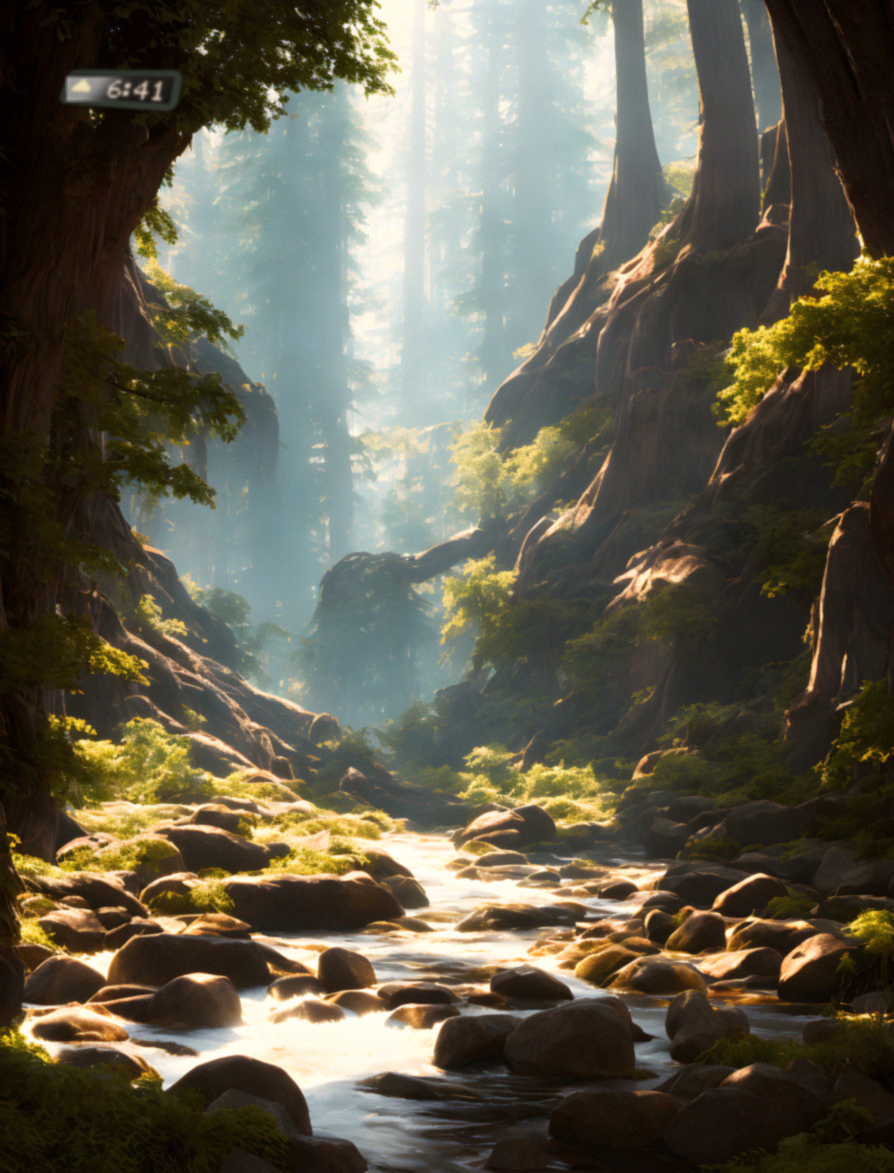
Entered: {"hour": 6, "minute": 41}
